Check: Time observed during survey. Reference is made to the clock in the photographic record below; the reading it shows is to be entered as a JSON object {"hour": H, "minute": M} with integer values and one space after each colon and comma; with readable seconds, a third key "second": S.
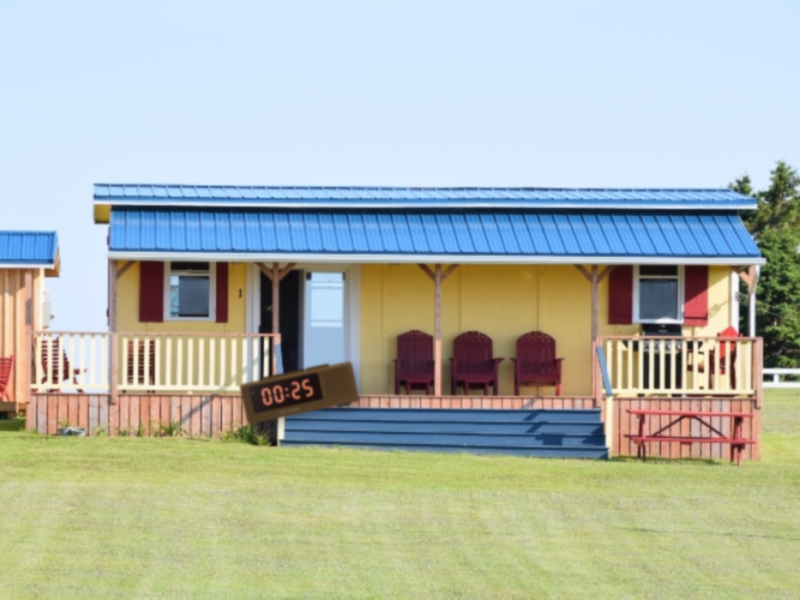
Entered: {"hour": 0, "minute": 25}
